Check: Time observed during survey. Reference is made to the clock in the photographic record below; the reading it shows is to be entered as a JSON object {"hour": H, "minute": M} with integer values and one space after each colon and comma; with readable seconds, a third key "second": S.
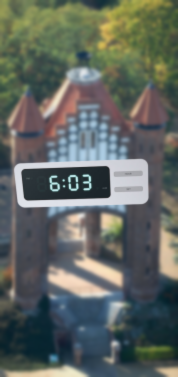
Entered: {"hour": 6, "minute": 3}
